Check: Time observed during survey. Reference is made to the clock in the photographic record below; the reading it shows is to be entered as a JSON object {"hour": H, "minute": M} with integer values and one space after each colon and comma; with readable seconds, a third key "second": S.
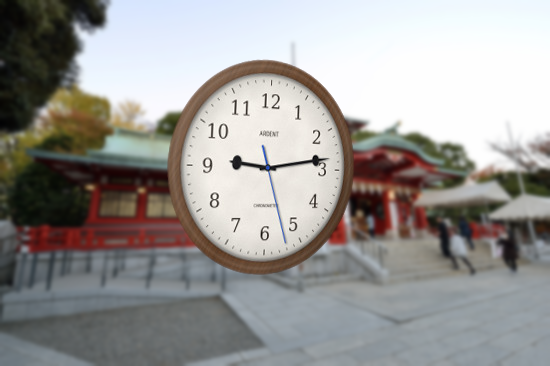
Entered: {"hour": 9, "minute": 13, "second": 27}
